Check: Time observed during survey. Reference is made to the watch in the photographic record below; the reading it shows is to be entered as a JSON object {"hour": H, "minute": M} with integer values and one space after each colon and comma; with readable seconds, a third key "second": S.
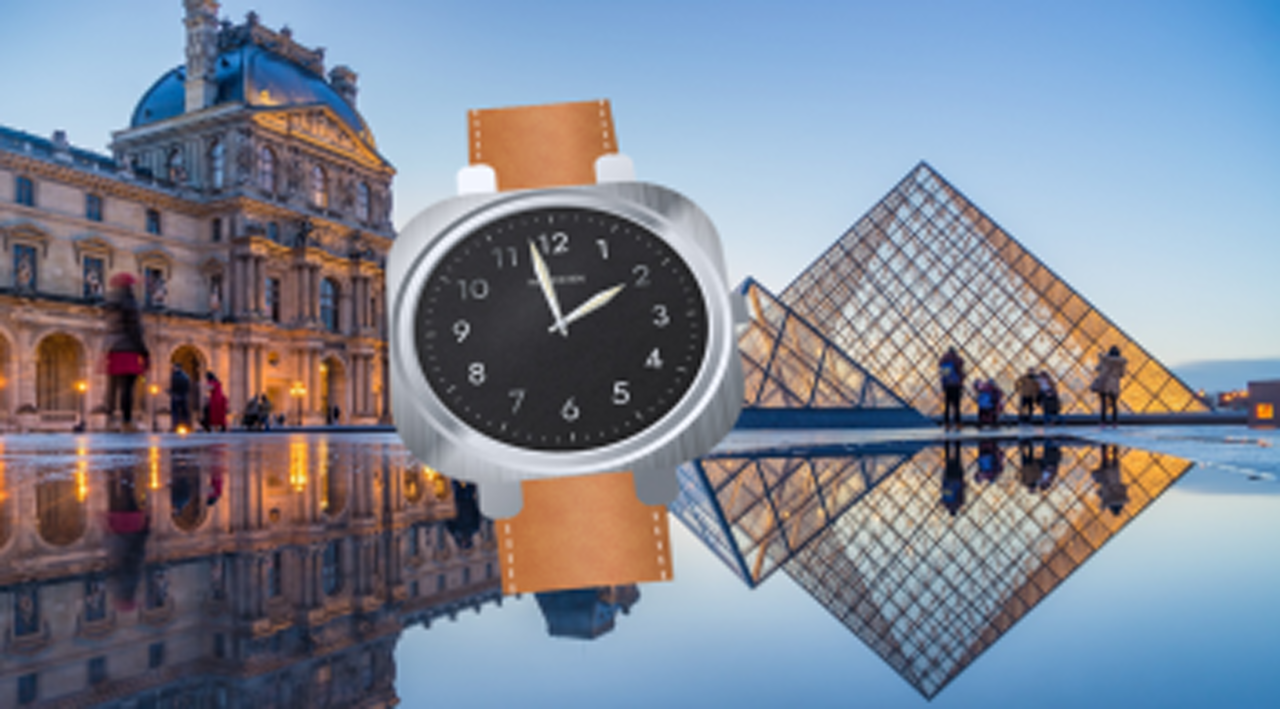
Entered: {"hour": 1, "minute": 58}
